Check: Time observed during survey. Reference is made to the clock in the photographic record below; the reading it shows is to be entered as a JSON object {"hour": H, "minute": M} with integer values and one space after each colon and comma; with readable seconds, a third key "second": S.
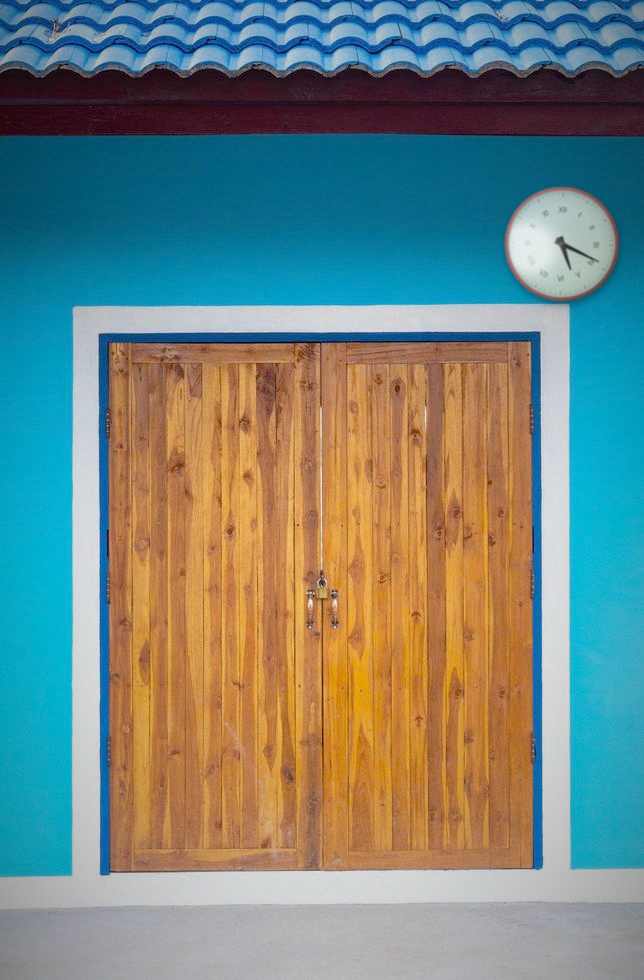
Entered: {"hour": 5, "minute": 19}
